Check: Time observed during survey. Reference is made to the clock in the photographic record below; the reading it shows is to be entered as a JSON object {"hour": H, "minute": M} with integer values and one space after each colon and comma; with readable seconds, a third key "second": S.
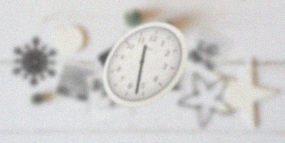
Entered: {"hour": 11, "minute": 27}
